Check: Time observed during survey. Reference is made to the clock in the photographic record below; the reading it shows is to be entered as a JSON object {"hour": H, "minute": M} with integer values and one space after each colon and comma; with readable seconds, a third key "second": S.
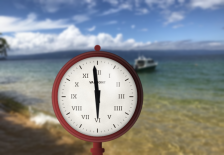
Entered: {"hour": 5, "minute": 59}
